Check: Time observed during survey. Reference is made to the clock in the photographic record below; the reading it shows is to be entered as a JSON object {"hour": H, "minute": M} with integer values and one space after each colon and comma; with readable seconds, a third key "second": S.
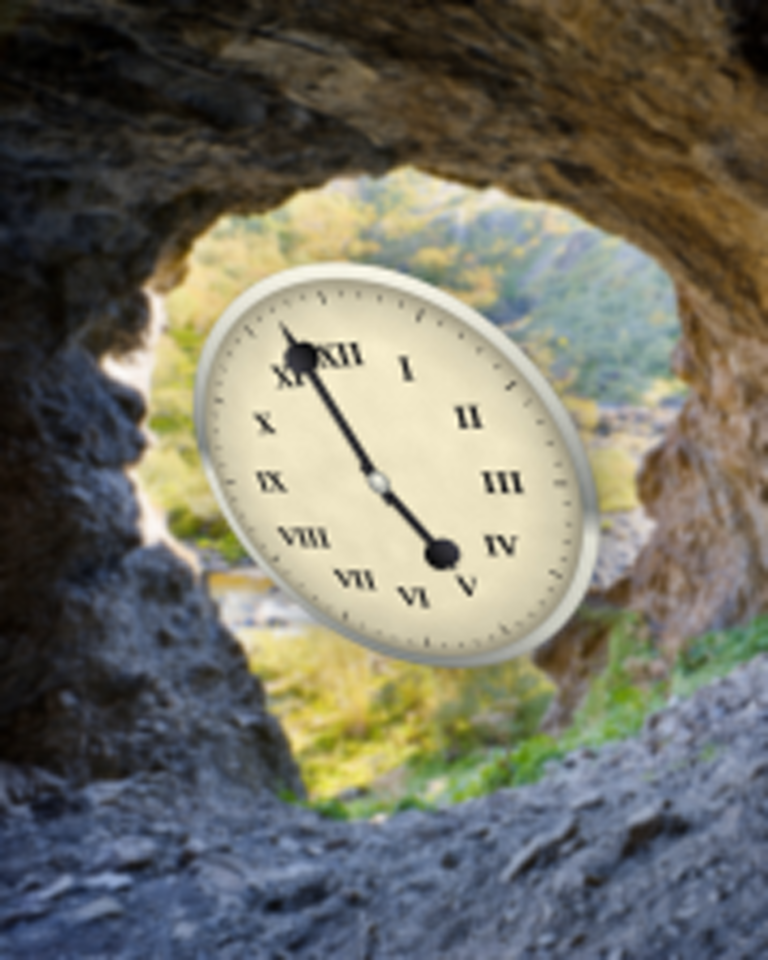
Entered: {"hour": 4, "minute": 57}
